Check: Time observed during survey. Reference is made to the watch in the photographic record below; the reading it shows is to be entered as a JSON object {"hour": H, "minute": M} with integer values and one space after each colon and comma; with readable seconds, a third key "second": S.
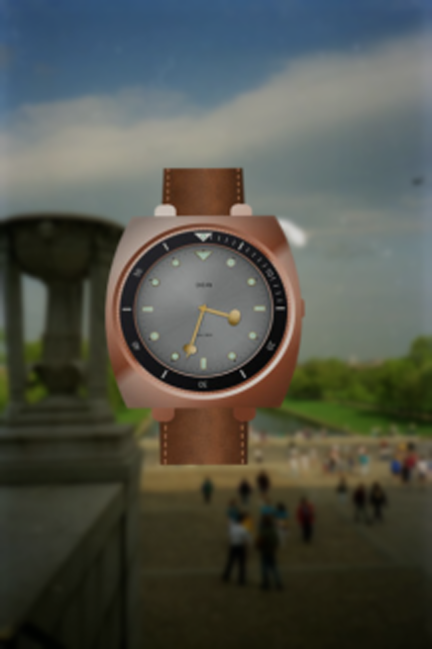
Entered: {"hour": 3, "minute": 33}
